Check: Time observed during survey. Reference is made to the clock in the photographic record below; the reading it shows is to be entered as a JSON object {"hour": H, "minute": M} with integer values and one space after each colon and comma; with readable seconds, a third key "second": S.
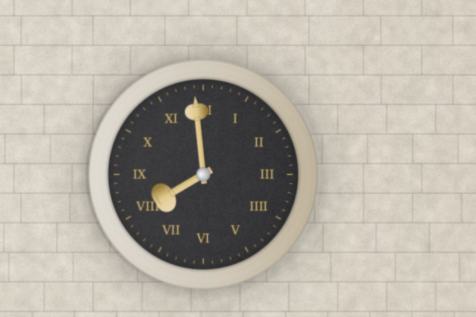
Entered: {"hour": 7, "minute": 59}
